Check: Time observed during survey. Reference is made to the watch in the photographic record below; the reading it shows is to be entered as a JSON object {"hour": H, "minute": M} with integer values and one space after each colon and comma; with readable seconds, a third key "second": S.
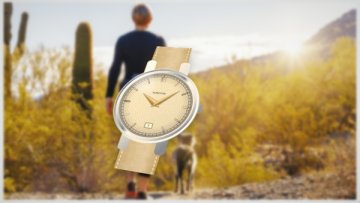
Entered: {"hour": 10, "minute": 8}
